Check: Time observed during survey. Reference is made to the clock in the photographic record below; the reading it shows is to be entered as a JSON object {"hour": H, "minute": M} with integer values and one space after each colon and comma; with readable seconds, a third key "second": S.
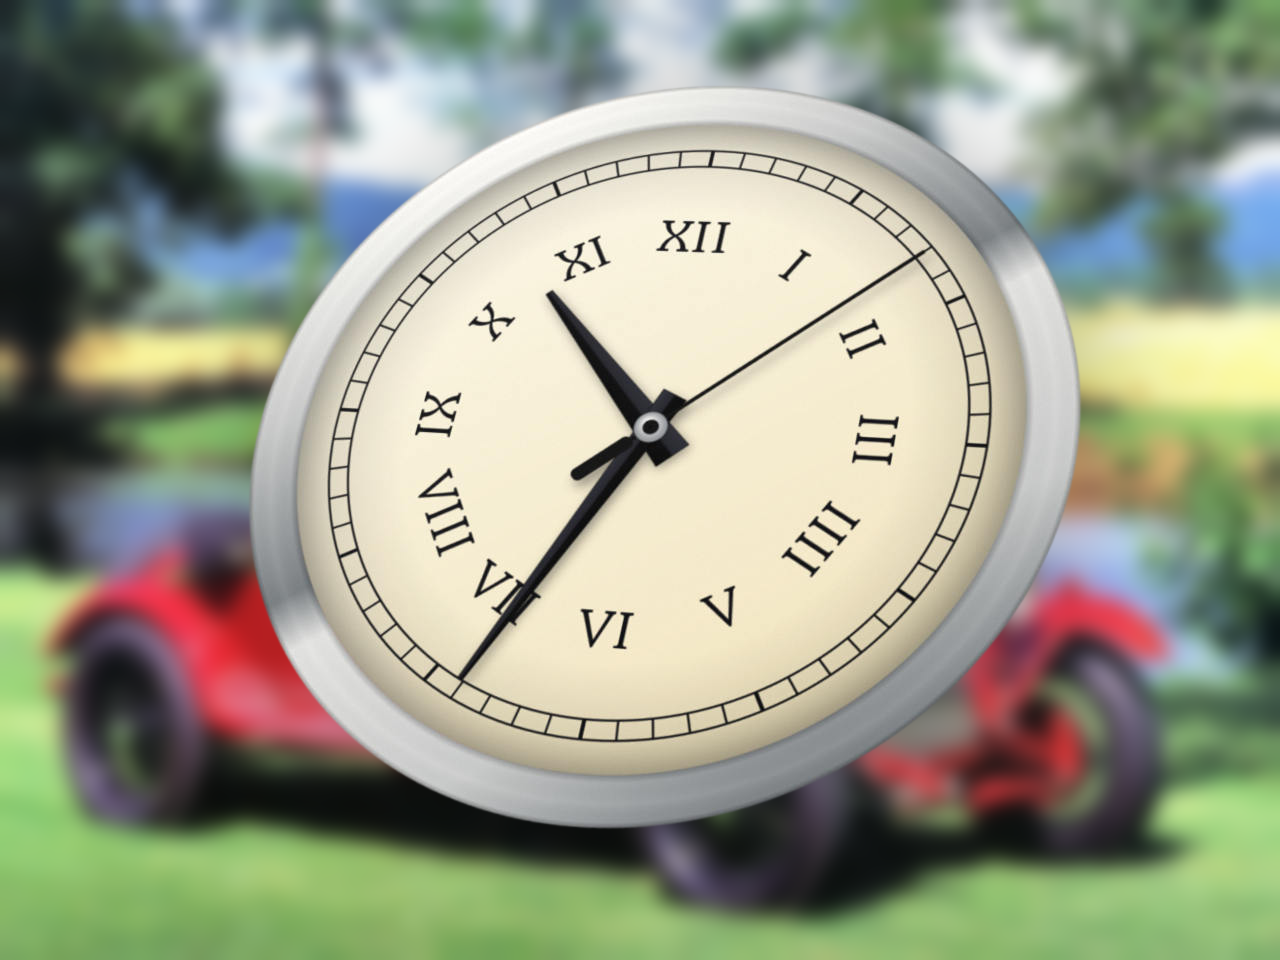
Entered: {"hour": 10, "minute": 34, "second": 8}
